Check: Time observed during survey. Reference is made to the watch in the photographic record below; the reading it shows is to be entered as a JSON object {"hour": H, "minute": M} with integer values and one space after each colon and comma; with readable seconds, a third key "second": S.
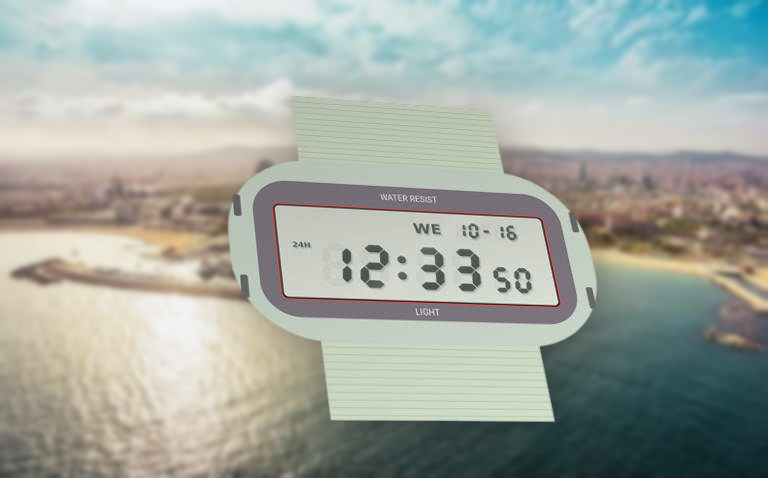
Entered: {"hour": 12, "minute": 33, "second": 50}
